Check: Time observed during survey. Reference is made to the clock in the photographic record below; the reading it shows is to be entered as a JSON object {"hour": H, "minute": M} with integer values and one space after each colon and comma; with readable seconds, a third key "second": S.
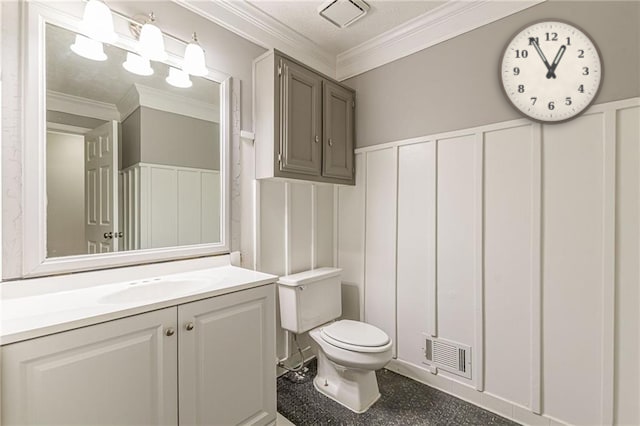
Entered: {"hour": 12, "minute": 55}
